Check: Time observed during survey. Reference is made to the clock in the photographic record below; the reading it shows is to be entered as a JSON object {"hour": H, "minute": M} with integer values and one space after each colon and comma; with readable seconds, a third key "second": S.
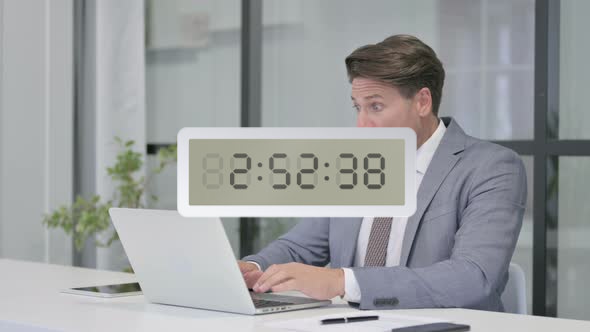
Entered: {"hour": 2, "minute": 52, "second": 38}
